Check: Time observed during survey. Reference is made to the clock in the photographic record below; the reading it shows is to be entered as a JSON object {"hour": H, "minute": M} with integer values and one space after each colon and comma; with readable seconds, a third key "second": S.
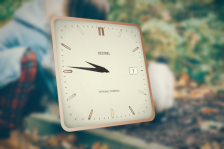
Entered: {"hour": 9, "minute": 46}
